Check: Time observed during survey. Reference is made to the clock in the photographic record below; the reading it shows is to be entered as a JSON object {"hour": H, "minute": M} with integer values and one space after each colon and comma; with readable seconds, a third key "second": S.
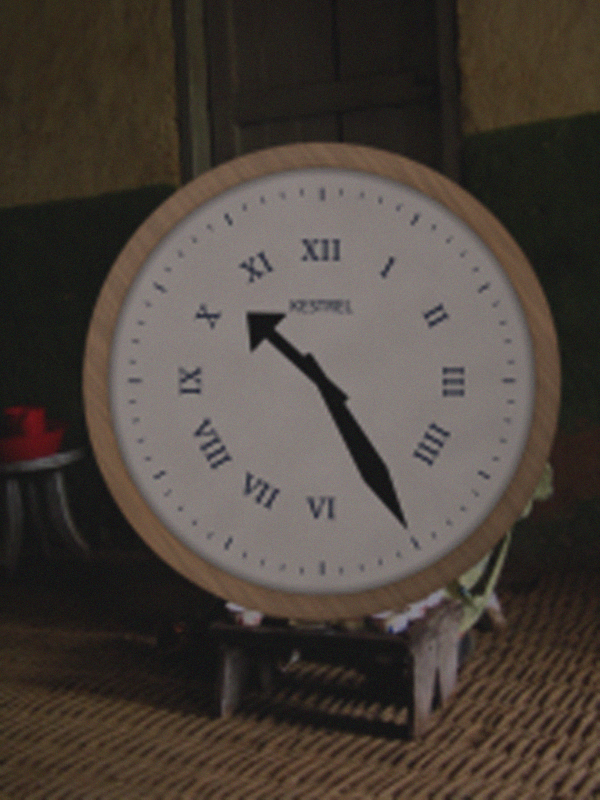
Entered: {"hour": 10, "minute": 25}
